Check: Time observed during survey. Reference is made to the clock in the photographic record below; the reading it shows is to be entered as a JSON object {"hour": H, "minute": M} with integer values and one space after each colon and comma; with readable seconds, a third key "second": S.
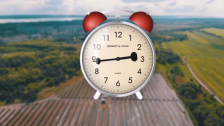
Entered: {"hour": 2, "minute": 44}
